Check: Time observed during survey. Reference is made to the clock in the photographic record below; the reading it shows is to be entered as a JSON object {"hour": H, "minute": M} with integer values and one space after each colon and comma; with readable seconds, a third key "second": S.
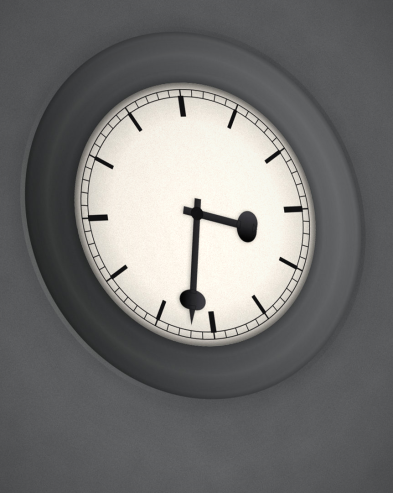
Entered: {"hour": 3, "minute": 32}
